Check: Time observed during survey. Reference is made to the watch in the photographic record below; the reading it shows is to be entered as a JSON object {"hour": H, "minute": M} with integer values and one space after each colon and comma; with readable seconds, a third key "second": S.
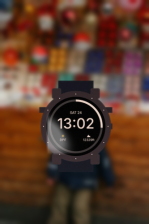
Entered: {"hour": 13, "minute": 2}
